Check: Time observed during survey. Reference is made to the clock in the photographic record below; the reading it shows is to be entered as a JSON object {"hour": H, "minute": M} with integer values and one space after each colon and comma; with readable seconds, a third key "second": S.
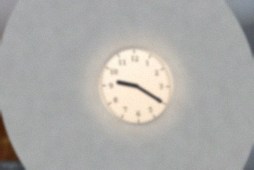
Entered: {"hour": 9, "minute": 20}
